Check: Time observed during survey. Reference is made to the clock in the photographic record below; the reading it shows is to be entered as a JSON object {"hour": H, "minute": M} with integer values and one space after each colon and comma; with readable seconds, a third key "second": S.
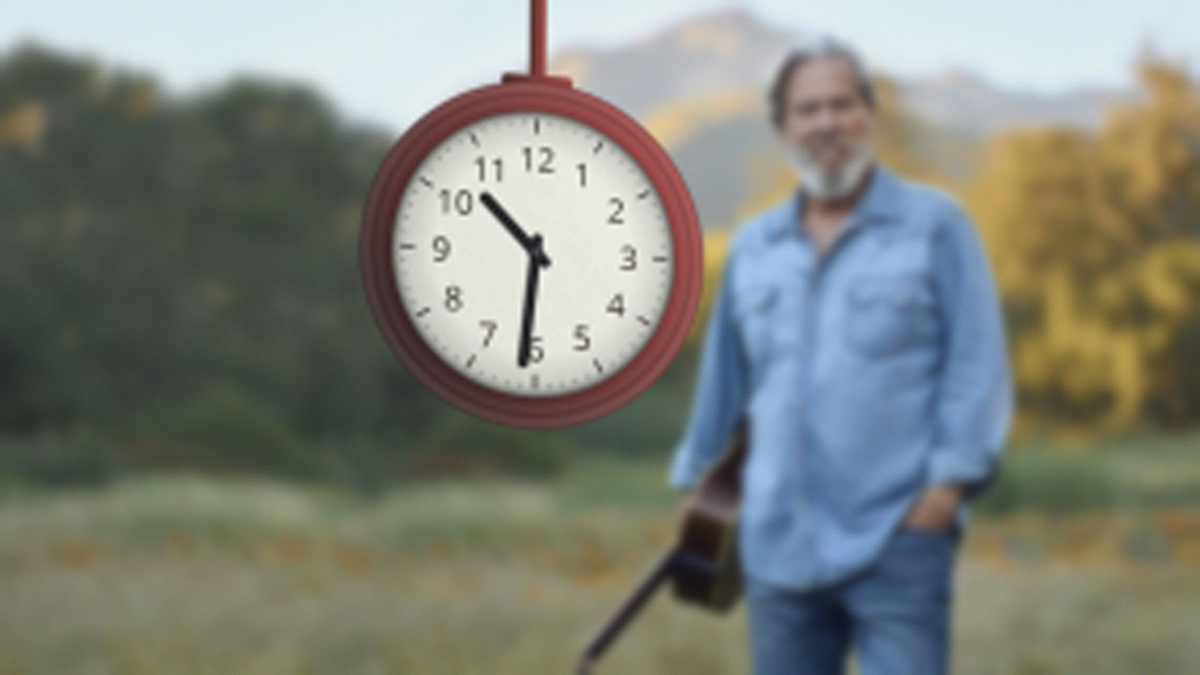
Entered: {"hour": 10, "minute": 31}
